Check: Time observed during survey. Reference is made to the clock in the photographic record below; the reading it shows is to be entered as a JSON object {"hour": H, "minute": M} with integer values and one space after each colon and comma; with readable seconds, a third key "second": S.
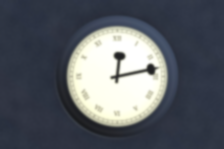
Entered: {"hour": 12, "minute": 13}
